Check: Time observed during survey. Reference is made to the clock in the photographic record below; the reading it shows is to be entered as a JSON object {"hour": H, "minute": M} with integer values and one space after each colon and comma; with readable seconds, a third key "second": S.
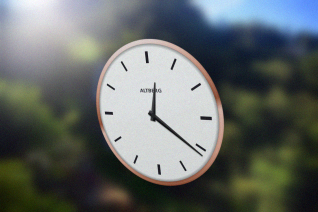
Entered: {"hour": 12, "minute": 21}
